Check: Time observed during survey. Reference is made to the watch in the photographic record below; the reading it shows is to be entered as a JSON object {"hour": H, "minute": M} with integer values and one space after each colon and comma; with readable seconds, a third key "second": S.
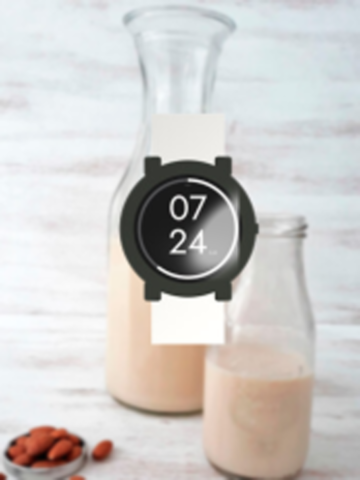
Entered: {"hour": 7, "minute": 24}
